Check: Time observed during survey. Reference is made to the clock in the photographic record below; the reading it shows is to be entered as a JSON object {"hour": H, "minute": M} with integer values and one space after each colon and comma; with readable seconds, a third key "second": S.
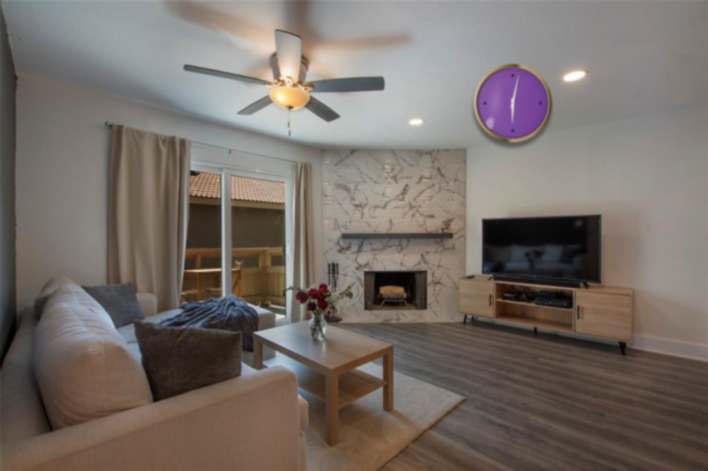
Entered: {"hour": 6, "minute": 2}
